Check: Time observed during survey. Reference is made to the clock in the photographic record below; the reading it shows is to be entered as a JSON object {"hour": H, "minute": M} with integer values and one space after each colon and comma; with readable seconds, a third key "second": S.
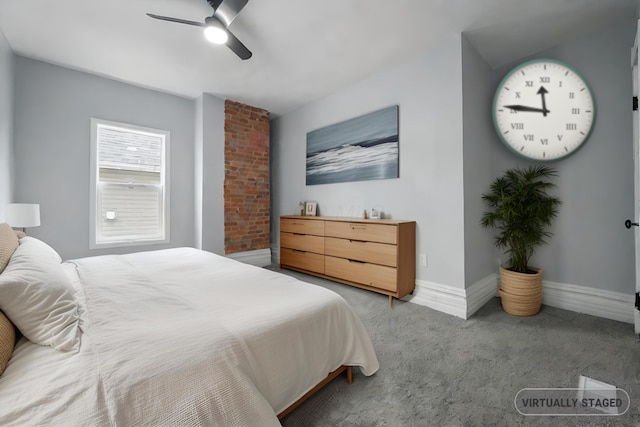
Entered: {"hour": 11, "minute": 46}
